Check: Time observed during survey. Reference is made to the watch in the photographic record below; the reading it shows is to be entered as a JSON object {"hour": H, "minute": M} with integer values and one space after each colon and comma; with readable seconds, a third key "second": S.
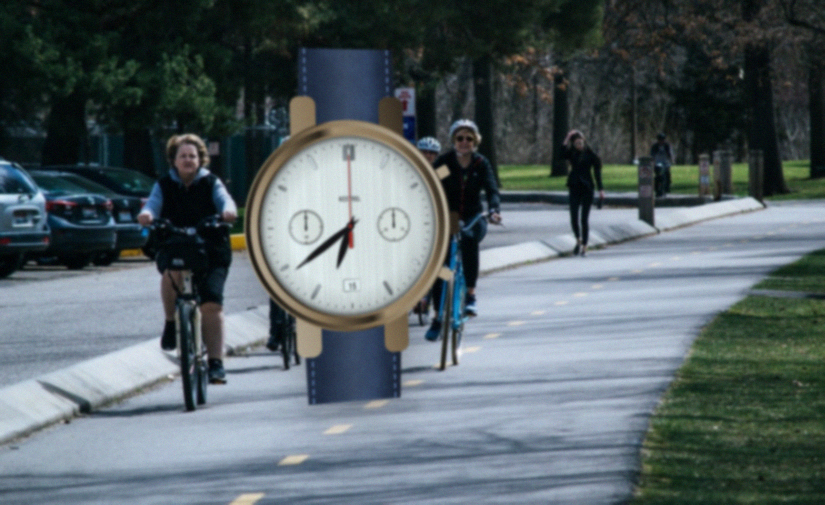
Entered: {"hour": 6, "minute": 39}
